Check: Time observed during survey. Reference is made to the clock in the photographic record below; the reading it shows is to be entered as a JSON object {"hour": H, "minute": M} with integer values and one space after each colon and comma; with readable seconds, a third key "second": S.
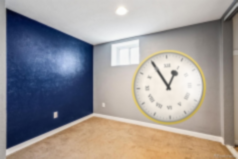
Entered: {"hour": 12, "minute": 55}
